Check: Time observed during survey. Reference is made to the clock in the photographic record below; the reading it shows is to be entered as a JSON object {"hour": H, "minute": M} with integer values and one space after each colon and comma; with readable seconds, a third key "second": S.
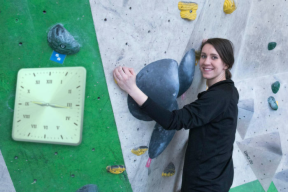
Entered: {"hour": 9, "minute": 16}
